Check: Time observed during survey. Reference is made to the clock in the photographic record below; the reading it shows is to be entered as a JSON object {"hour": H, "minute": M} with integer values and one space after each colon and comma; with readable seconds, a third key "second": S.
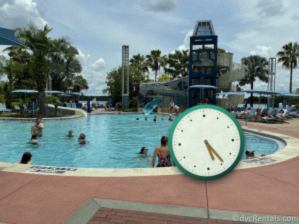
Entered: {"hour": 5, "minute": 24}
